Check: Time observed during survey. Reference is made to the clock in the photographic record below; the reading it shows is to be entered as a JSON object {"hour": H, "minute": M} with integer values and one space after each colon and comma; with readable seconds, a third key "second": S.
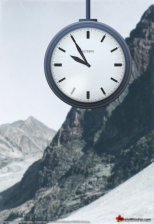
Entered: {"hour": 9, "minute": 55}
